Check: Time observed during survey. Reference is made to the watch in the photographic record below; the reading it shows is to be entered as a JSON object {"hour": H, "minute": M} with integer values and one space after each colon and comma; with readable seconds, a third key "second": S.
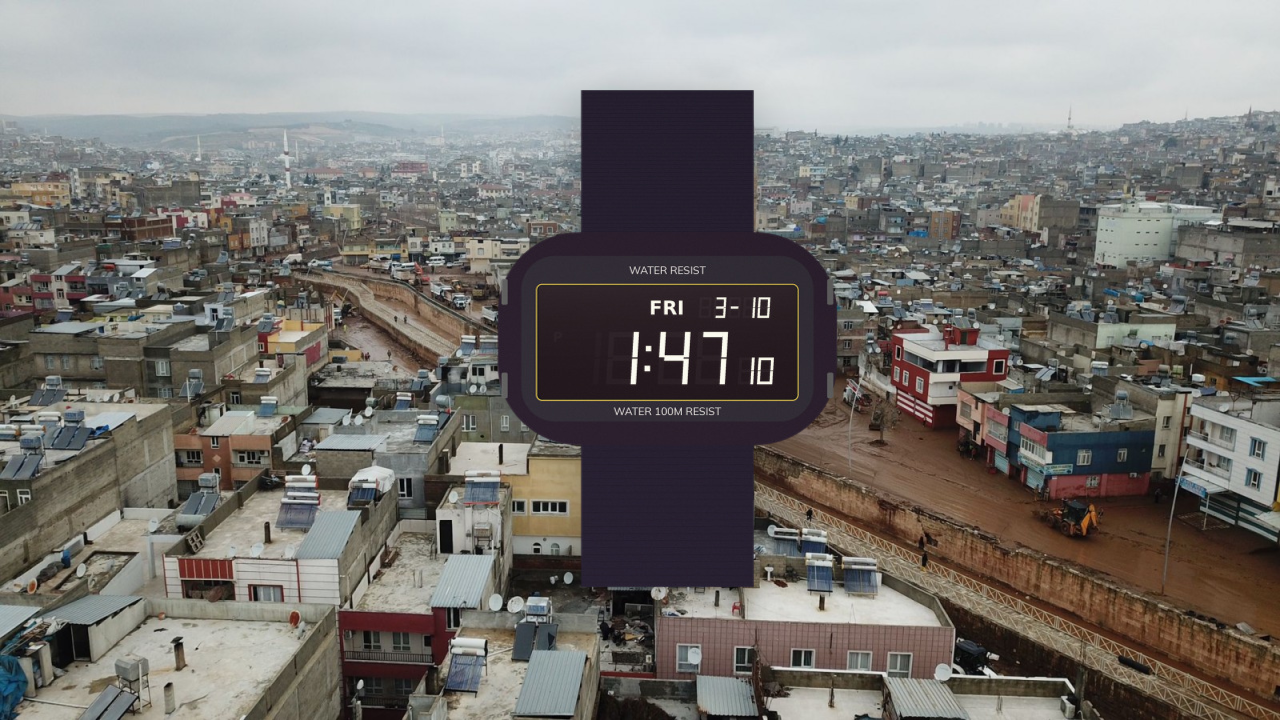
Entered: {"hour": 1, "minute": 47, "second": 10}
